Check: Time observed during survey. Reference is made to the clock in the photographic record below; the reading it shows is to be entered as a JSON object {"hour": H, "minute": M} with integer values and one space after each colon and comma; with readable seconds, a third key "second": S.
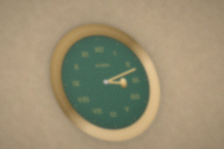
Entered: {"hour": 3, "minute": 12}
